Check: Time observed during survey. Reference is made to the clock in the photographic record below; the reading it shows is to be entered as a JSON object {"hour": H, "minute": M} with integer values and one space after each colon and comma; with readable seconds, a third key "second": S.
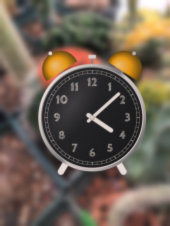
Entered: {"hour": 4, "minute": 8}
